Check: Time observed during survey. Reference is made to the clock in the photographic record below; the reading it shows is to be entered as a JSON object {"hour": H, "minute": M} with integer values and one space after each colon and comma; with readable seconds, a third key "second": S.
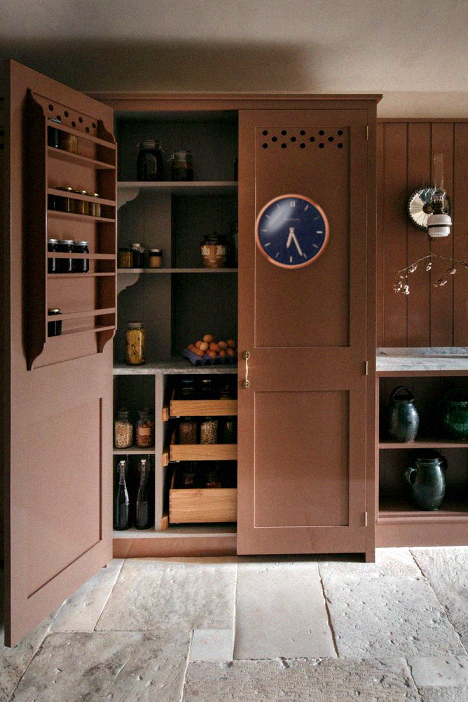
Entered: {"hour": 6, "minute": 26}
